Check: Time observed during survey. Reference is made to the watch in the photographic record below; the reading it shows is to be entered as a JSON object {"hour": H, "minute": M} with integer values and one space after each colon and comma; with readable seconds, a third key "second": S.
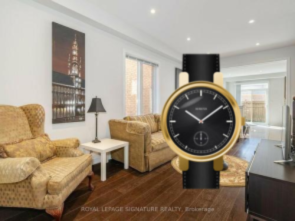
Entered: {"hour": 10, "minute": 9}
